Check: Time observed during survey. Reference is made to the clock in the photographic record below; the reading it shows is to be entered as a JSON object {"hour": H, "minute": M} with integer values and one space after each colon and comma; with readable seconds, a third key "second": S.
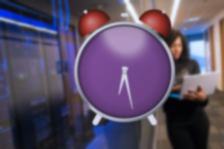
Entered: {"hour": 6, "minute": 28}
